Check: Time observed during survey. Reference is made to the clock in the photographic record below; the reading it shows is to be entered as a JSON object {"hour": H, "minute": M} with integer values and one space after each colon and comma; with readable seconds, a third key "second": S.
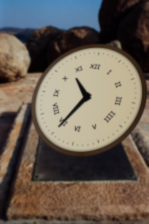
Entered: {"hour": 10, "minute": 35}
